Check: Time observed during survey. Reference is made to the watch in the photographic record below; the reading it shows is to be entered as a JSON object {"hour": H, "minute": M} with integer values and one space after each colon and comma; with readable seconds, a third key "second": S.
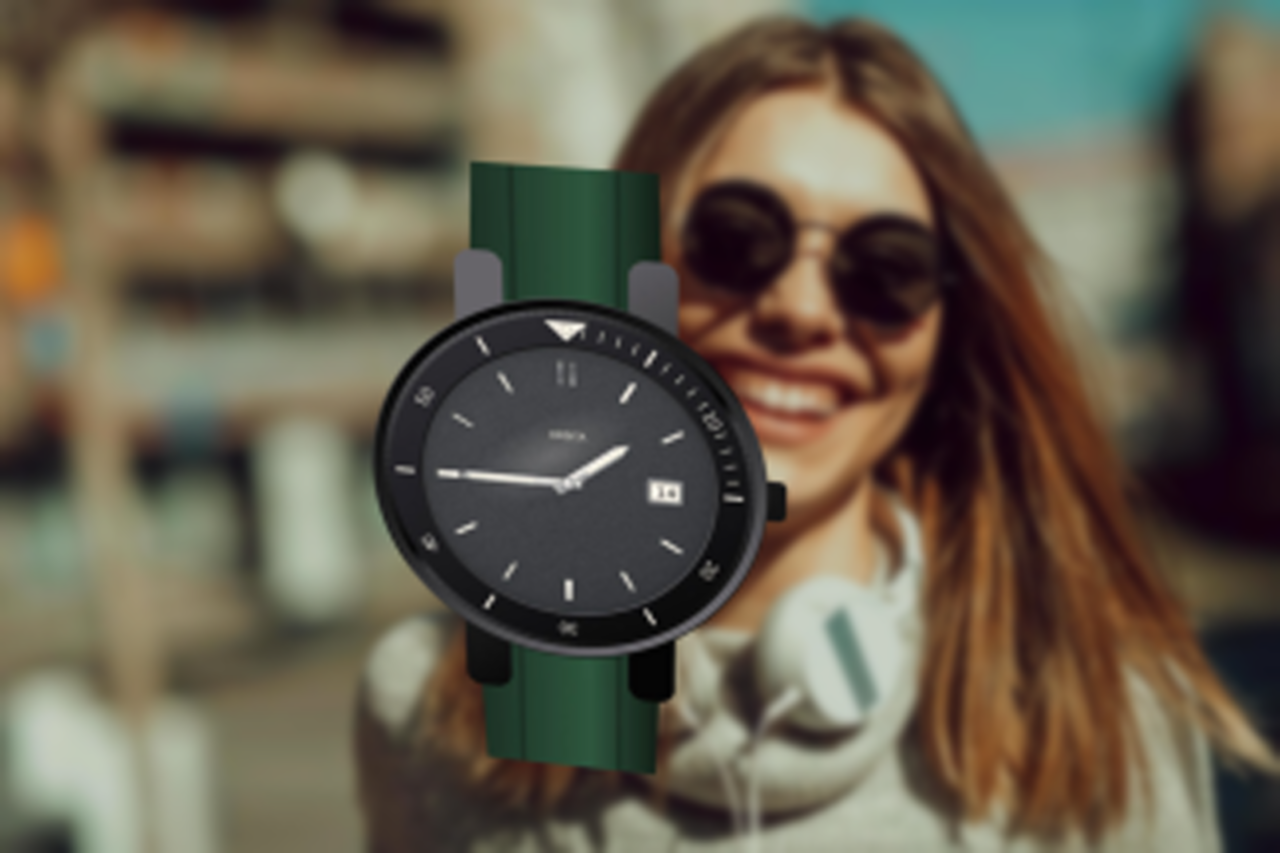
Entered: {"hour": 1, "minute": 45}
